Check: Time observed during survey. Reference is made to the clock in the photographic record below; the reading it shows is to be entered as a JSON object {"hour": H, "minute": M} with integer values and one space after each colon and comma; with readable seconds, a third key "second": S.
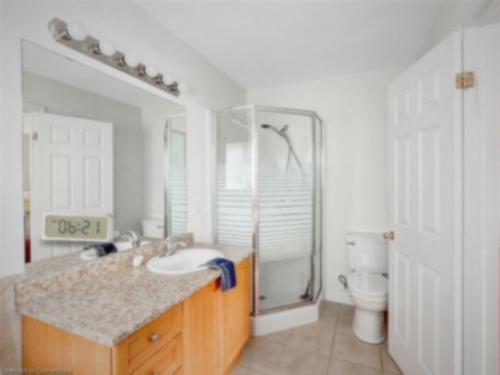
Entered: {"hour": 6, "minute": 21}
